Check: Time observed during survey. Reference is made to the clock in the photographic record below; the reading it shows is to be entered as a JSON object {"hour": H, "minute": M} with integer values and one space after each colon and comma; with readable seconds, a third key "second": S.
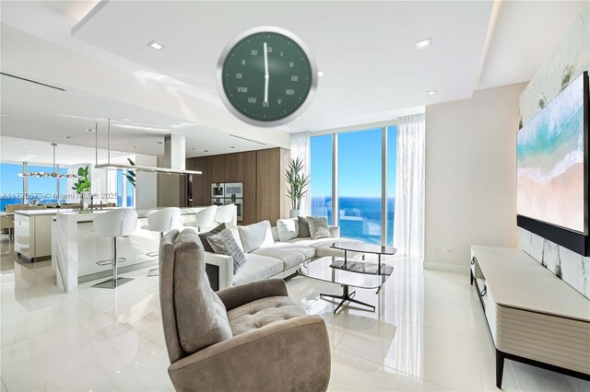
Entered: {"hour": 5, "minute": 59}
